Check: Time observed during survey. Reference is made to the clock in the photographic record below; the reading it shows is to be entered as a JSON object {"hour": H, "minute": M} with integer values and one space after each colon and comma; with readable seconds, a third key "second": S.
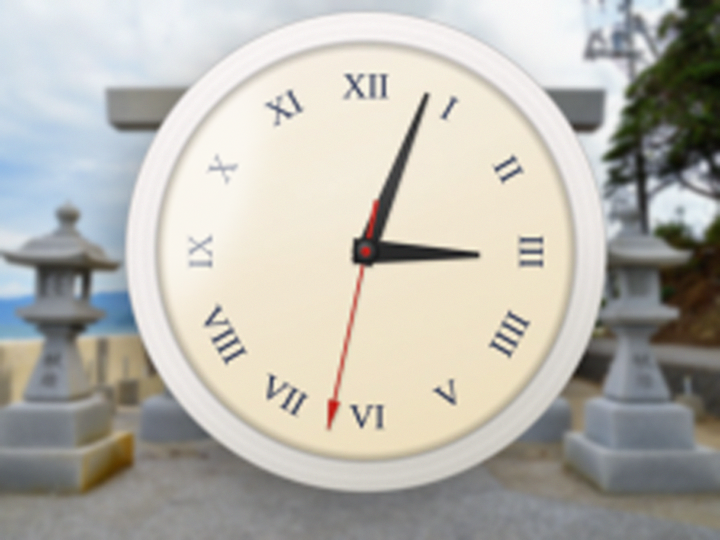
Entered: {"hour": 3, "minute": 3, "second": 32}
